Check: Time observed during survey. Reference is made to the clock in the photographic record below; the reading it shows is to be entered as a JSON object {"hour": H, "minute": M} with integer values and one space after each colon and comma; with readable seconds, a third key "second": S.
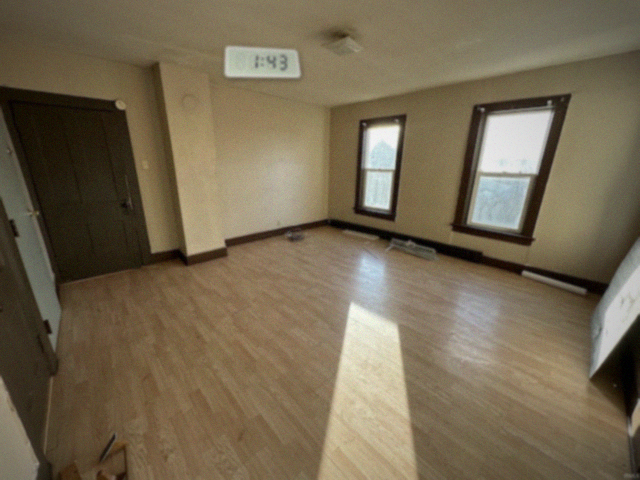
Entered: {"hour": 1, "minute": 43}
